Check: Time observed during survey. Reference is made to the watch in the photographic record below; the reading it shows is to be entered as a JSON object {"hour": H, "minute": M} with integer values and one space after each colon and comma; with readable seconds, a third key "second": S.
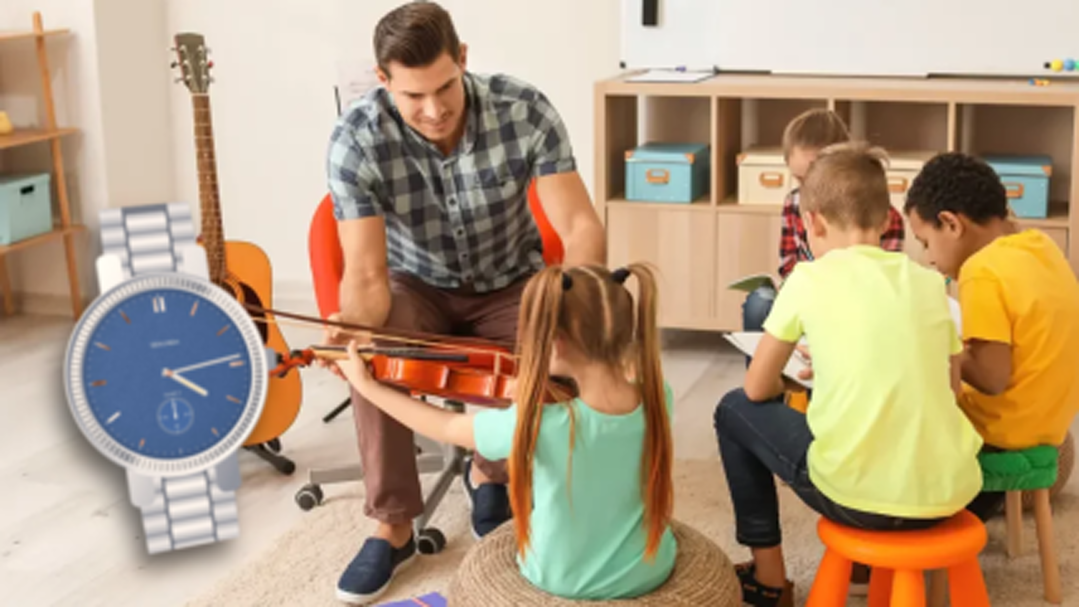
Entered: {"hour": 4, "minute": 14}
